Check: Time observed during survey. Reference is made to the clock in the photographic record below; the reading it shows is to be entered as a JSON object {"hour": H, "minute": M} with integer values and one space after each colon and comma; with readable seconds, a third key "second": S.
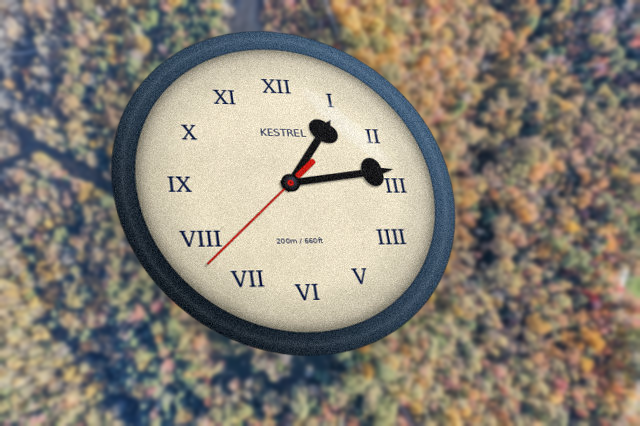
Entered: {"hour": 1, "minute": 13, "second": 38}
